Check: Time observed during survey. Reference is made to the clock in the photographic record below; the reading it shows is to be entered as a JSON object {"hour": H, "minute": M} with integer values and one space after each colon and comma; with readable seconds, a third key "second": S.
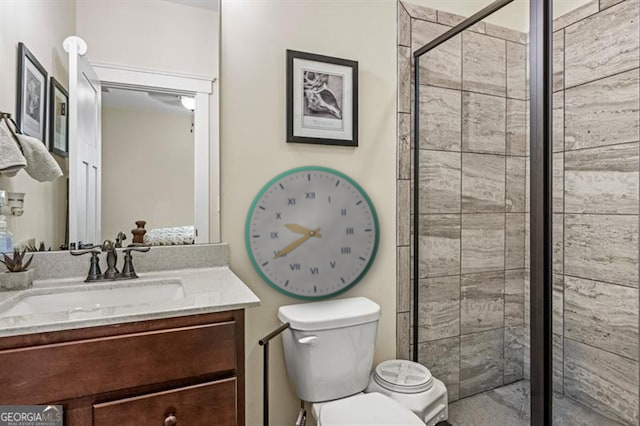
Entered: {"hour": 9, "minute": 40}
